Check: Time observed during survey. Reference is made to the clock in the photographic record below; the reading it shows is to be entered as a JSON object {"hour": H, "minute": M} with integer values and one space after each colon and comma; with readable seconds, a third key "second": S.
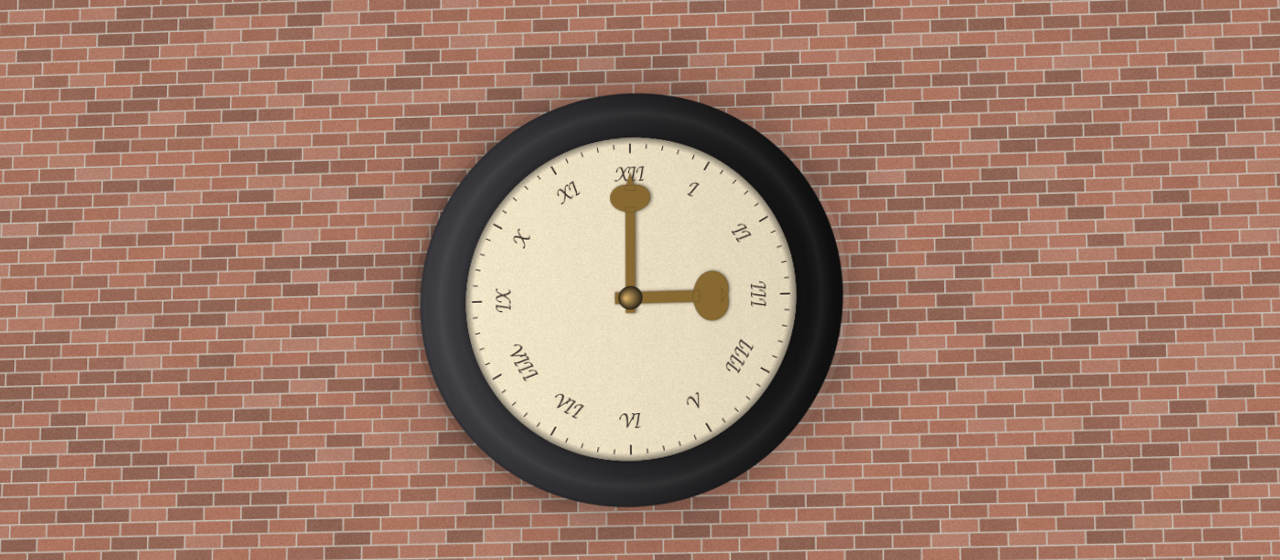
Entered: {"hour": 3, "minute": 0}
